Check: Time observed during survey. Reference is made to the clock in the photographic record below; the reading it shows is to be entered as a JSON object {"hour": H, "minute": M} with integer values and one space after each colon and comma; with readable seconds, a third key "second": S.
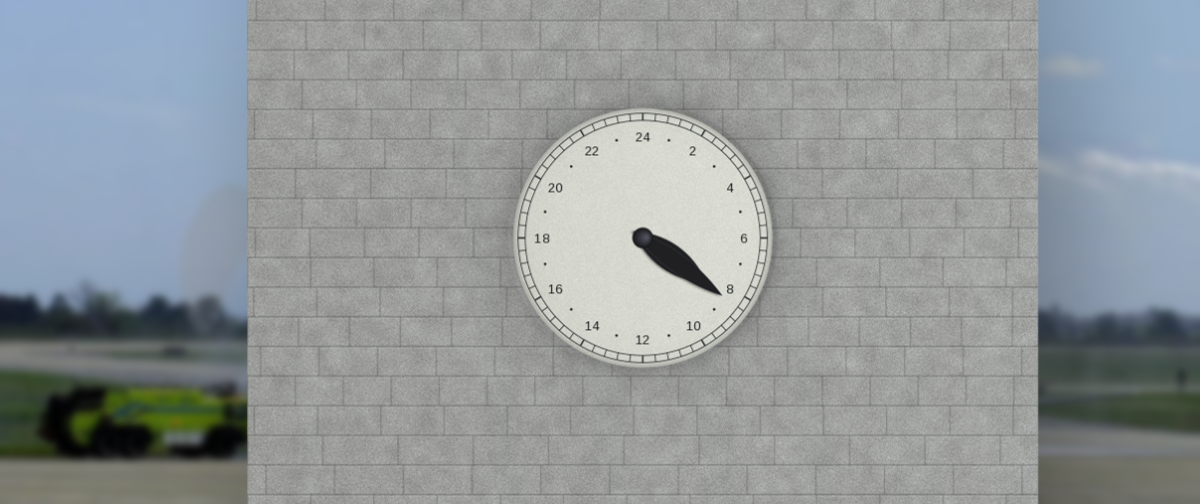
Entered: {"hour": 8, "minute": 21}
